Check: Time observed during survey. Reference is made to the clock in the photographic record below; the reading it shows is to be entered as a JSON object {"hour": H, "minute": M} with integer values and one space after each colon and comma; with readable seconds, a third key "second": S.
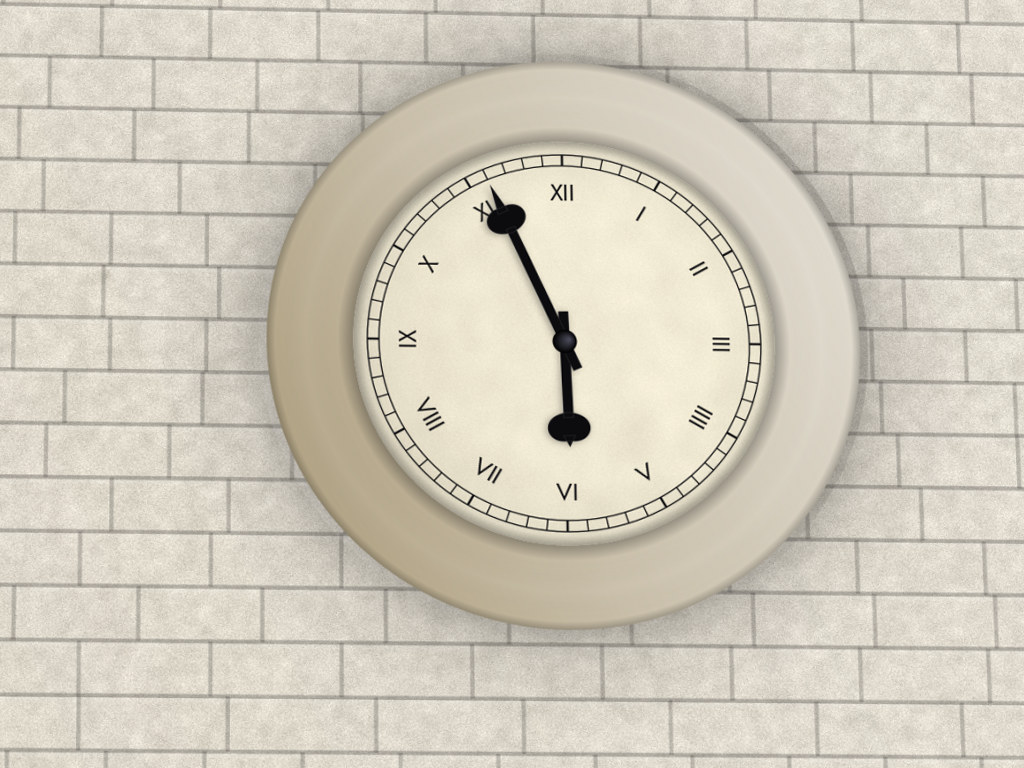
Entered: {"hour": 5, "minute": 56}
